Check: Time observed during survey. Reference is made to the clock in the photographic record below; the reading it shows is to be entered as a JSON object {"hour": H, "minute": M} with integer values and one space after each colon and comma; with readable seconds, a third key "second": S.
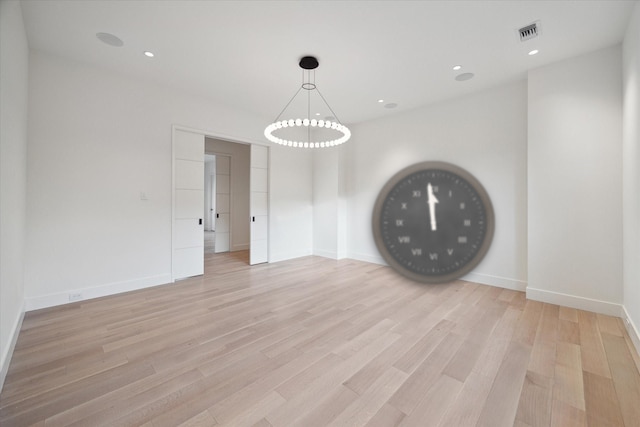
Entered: {"hour": 11, "minute": 59}
